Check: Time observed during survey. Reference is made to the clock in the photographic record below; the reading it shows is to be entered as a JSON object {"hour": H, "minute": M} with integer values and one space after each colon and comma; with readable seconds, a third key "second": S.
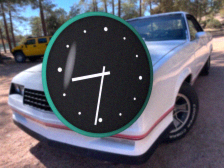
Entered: {"hour": 8, "minute": 31}
